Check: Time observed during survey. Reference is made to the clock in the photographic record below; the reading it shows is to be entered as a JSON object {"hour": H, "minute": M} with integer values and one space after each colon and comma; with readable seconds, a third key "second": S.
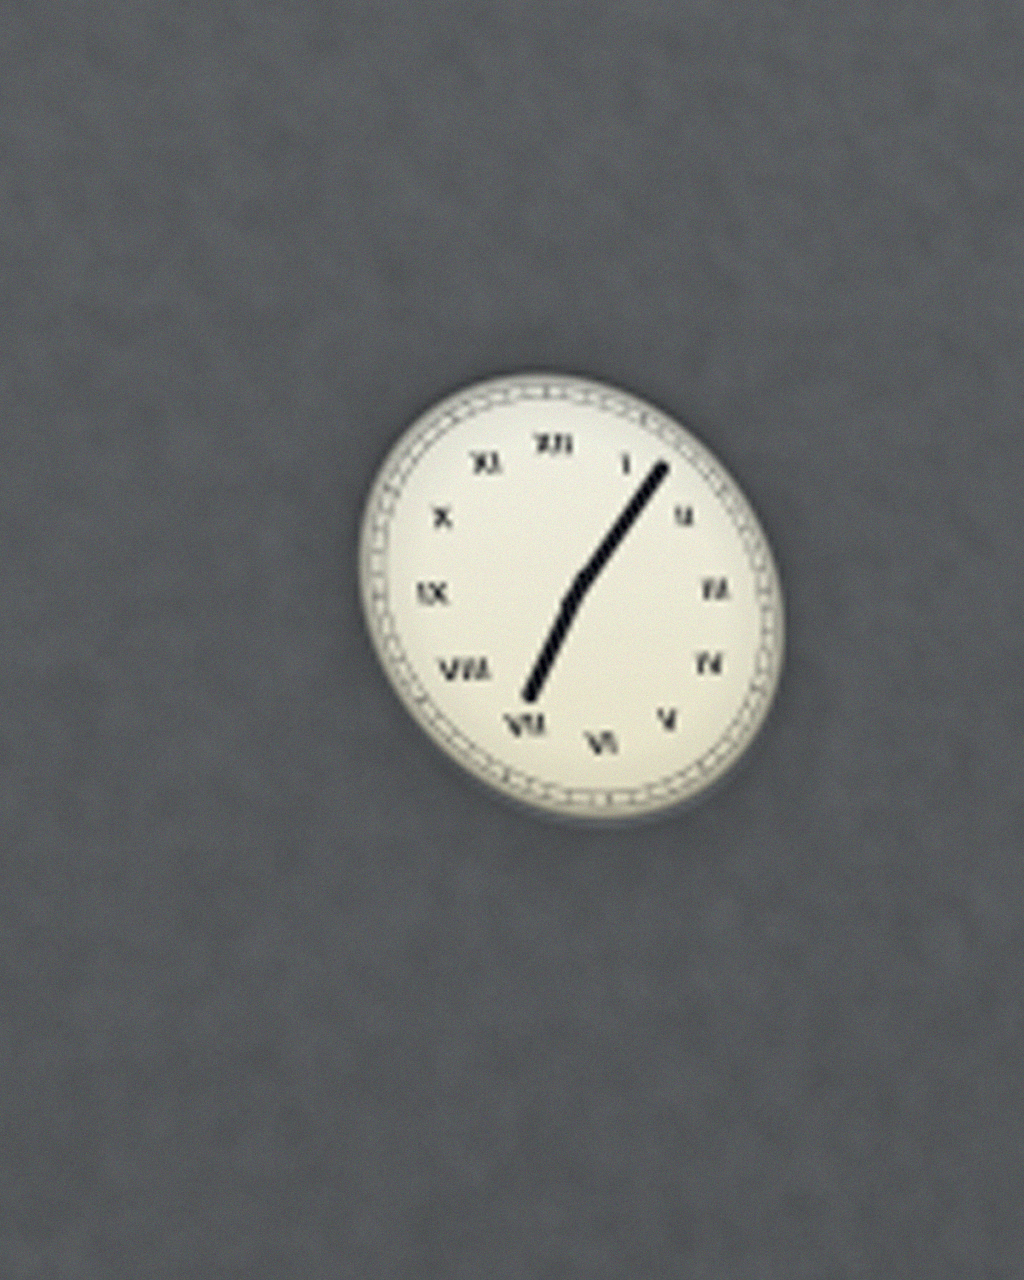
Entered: {"hour": 7, "minute": 7}
